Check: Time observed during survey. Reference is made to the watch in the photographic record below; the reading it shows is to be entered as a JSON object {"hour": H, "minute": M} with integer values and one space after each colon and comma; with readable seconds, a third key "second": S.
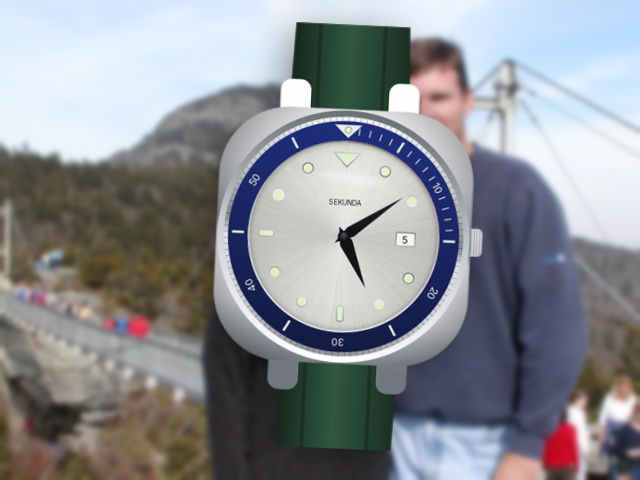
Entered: {"hour": 5, "minute": 9}
